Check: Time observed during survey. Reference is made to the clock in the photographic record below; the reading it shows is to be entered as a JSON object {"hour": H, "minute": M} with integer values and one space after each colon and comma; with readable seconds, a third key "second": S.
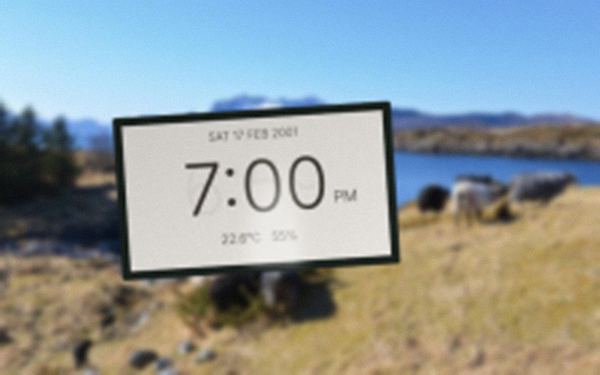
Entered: {"hour": 7, "minute": 0}
